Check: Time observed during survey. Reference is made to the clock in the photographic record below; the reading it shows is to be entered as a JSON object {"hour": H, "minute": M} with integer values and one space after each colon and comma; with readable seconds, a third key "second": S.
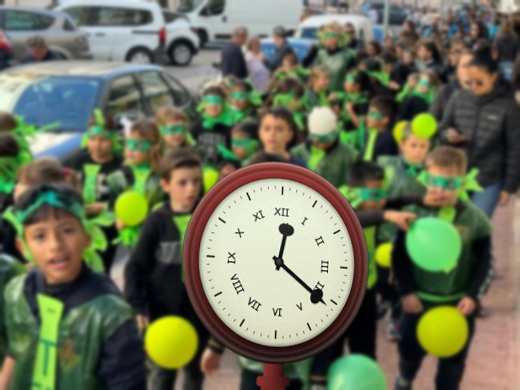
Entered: {"hour": 12, "minute": 21}
